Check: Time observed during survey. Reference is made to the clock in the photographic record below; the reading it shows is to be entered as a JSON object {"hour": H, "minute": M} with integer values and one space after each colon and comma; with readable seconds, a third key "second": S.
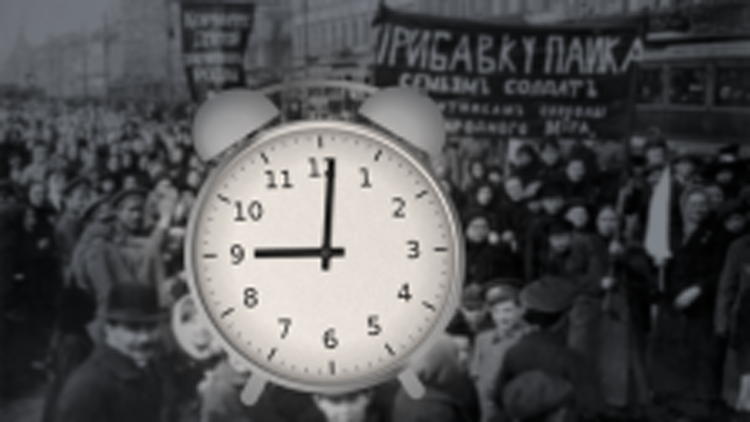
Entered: {"hour": 9, "minute": 1}
